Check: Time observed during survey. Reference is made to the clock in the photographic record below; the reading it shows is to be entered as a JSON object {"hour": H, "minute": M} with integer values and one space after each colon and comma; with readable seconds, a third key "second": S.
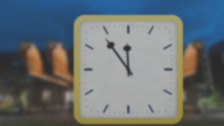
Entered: {"hour": 11, "minute": 54}
